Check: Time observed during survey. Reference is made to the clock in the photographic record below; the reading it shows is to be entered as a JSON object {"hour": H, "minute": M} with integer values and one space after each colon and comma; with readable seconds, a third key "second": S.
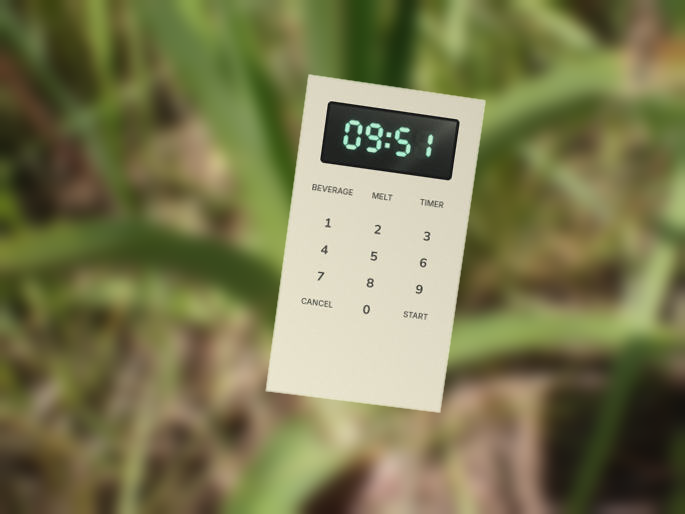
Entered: {"hour": 9, "minute": 51}
